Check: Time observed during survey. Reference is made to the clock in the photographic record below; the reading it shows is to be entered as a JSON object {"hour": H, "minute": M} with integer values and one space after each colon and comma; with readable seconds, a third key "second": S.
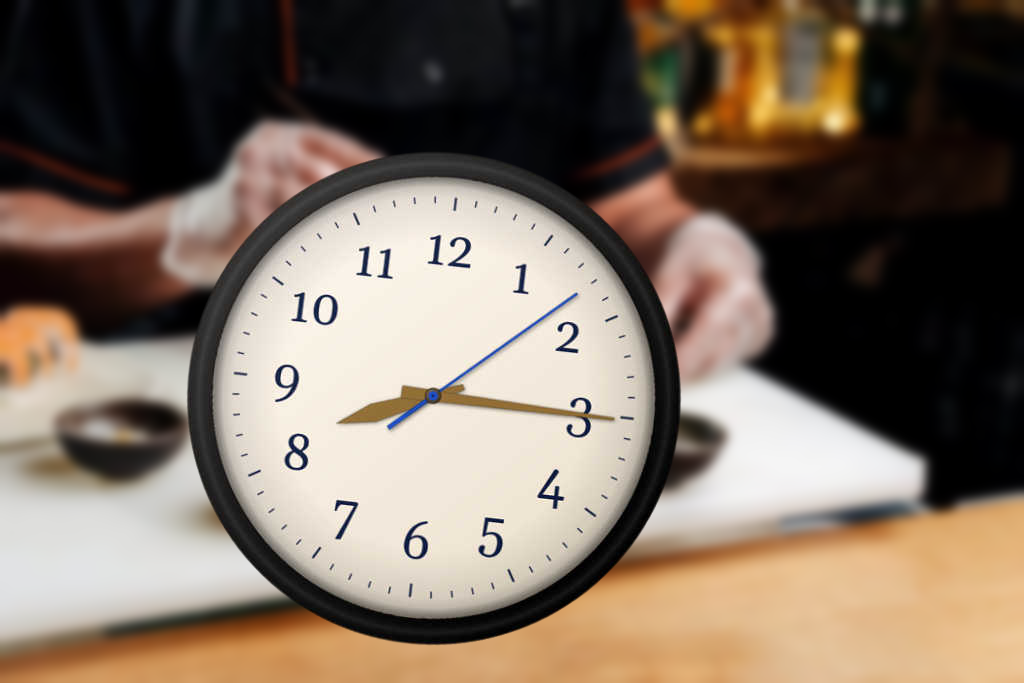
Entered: {"hour": 8, "minute": 15, "second": 8}
